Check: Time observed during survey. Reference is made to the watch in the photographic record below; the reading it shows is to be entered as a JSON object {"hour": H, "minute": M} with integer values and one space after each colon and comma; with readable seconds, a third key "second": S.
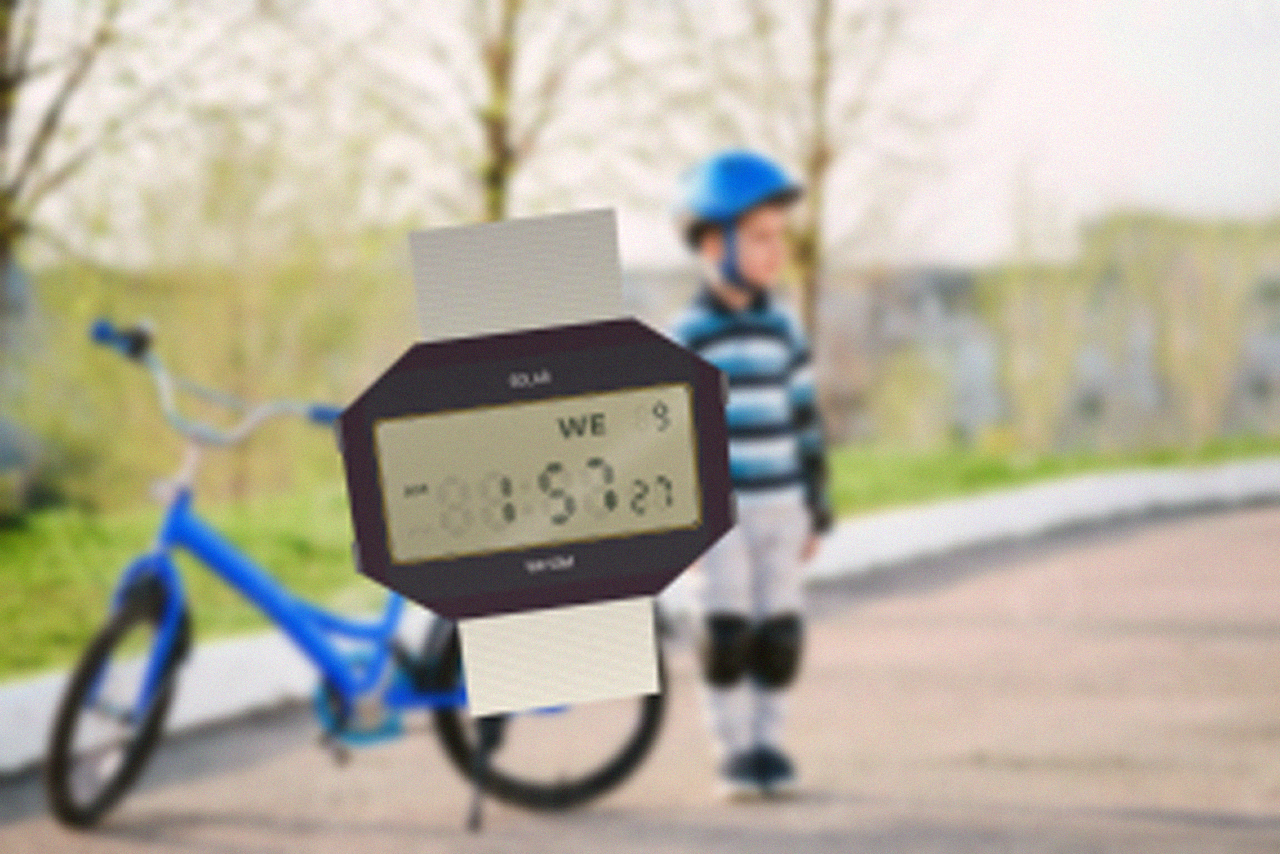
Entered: {"hour": 1, "minute": 57, "second": 27}
